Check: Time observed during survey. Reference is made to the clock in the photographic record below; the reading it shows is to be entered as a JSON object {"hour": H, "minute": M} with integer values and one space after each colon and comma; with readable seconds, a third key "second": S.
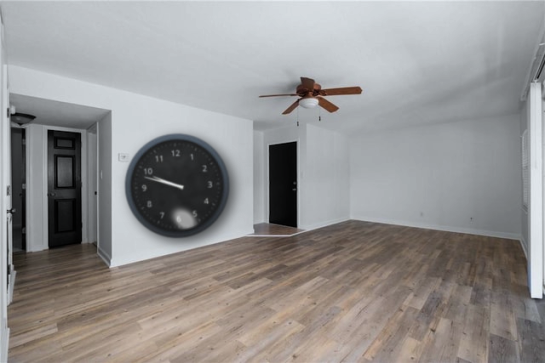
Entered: {"hour": 9, "minute": 48}
